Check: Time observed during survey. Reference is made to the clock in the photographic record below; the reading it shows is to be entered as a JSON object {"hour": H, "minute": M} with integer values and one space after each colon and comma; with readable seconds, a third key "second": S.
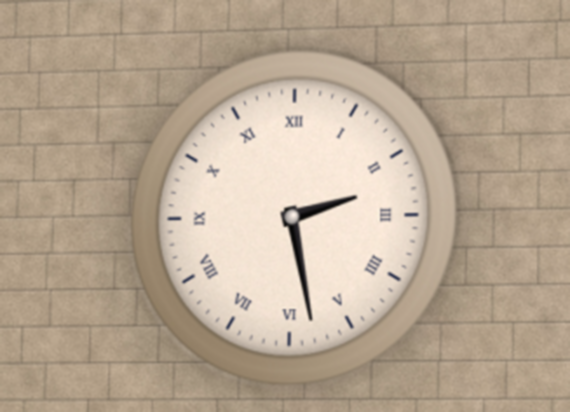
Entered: {"hour": 2, "minute": 28}
